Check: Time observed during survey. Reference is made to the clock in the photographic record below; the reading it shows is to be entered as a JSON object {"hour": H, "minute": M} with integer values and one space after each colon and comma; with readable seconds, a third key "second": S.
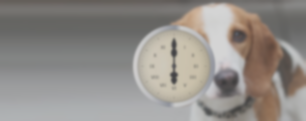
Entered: {"hour": 6, "minute": 0}
